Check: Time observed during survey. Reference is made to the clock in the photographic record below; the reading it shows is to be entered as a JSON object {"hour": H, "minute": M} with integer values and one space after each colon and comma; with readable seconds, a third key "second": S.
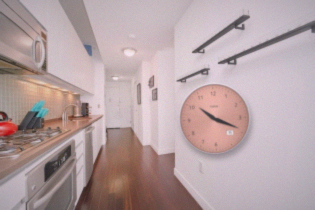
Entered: {"hour": 10, "minute": 19}
